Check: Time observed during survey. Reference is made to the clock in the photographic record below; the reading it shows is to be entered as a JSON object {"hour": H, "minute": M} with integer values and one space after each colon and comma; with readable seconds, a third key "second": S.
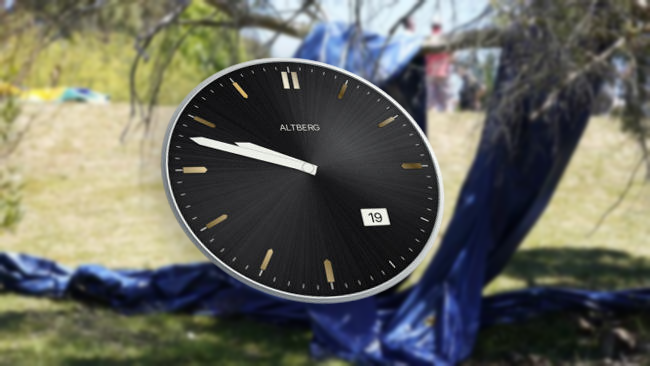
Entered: {"hour": 9, "minute": 48}
